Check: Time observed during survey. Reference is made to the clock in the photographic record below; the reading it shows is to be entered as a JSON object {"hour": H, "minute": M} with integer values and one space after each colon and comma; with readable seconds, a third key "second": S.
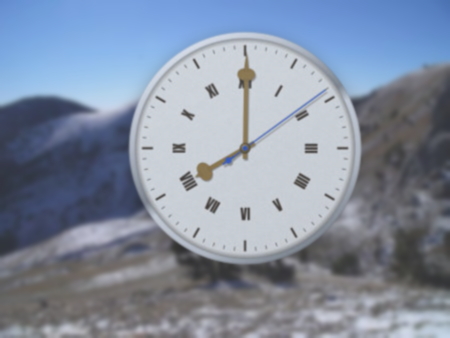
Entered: {"hour": 8, "minute": 0, "second": 9}
